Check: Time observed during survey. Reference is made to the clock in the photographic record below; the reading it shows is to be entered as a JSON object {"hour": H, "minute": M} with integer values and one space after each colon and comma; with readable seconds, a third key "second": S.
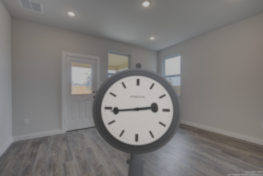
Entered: {"hour": 2, "minute": 44}
